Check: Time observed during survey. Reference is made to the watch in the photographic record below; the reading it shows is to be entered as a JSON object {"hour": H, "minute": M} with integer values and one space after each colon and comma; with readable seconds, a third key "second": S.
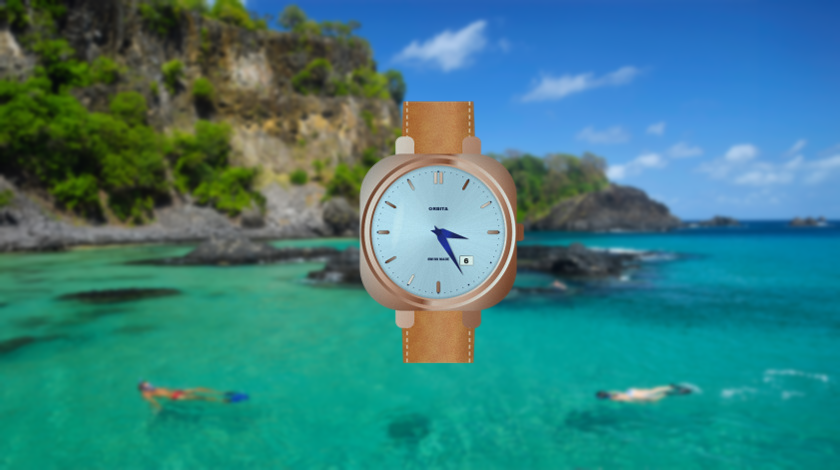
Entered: {"hour": 3, "minute": 25}
